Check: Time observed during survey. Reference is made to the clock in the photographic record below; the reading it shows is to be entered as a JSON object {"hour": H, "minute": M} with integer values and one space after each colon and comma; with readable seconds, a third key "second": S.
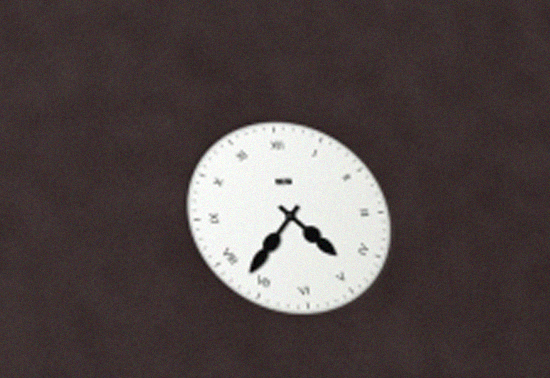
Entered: {"hour": 4, "minute": 37}
